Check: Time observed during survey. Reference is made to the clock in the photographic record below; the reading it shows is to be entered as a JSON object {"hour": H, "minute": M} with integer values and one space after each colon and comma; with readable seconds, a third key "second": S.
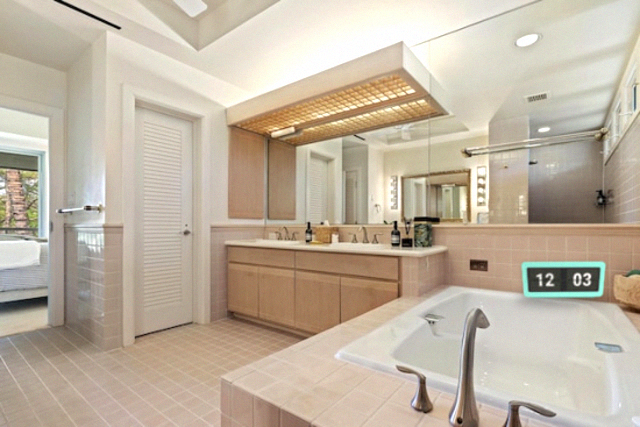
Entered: {"hour": 12, "minute": 3}
